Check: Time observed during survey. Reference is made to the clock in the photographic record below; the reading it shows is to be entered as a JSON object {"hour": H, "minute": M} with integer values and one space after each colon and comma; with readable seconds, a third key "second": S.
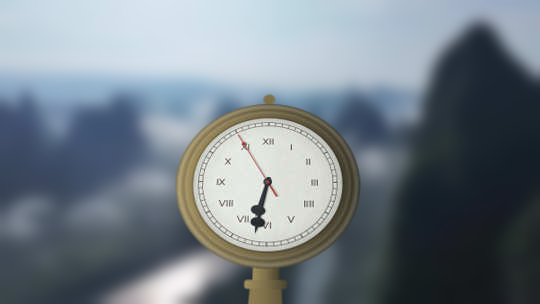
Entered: {"hour": 6, "minute": 31, "second": 55}
